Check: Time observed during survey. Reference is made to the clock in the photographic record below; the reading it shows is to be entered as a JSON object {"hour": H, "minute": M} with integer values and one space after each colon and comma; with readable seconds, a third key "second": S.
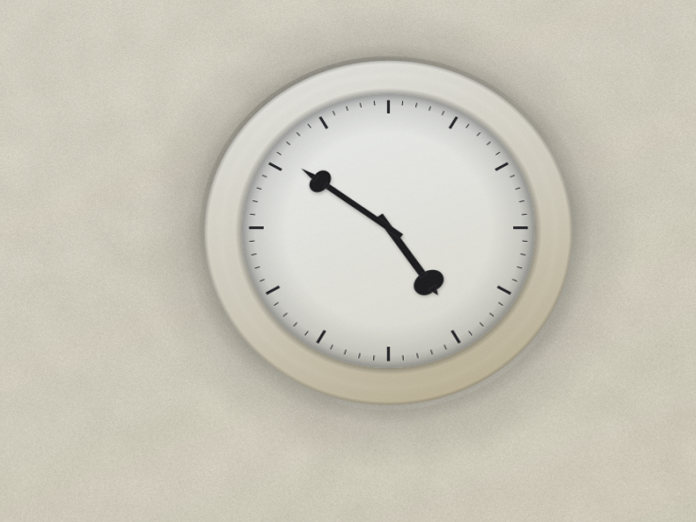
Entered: {"hour": 4, "minute": 51}
